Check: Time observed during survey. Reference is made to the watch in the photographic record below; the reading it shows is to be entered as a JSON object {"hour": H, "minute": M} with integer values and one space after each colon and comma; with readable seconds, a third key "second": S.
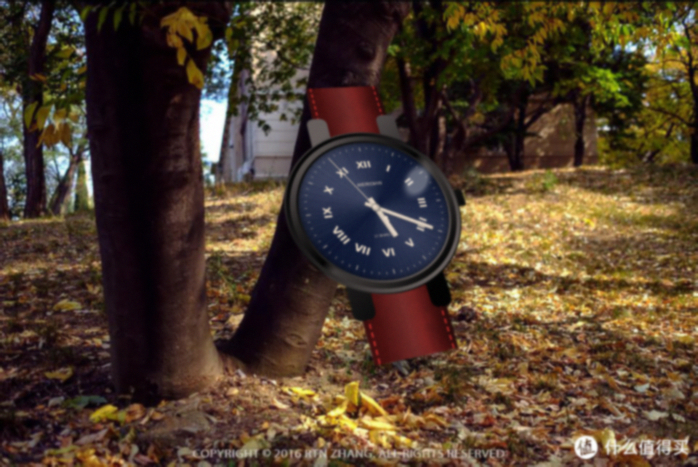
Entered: {"hour": 5, "minute": 19, "second": 55}
